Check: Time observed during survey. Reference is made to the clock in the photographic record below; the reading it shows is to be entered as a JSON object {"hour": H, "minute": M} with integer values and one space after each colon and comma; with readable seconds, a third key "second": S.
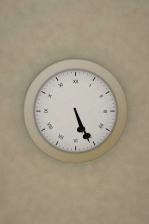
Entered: {"hour": 5, "minute": 26}
